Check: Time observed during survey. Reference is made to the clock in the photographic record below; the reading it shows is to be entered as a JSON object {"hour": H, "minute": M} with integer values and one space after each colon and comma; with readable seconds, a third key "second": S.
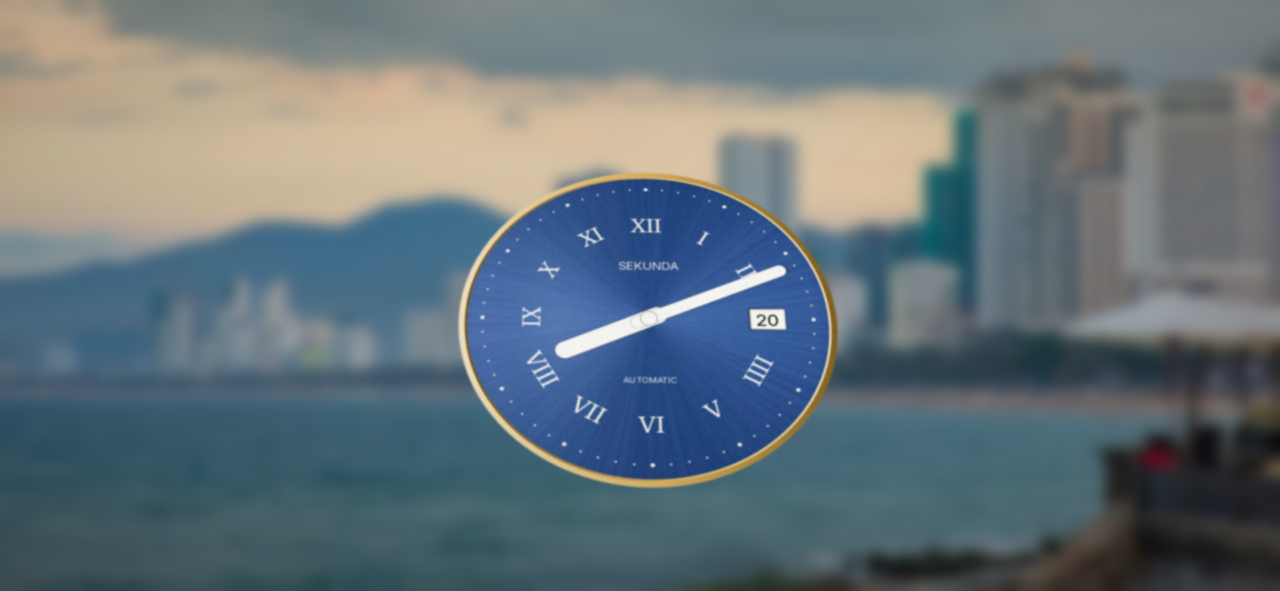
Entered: {"hour": 8, "minute": 11}
